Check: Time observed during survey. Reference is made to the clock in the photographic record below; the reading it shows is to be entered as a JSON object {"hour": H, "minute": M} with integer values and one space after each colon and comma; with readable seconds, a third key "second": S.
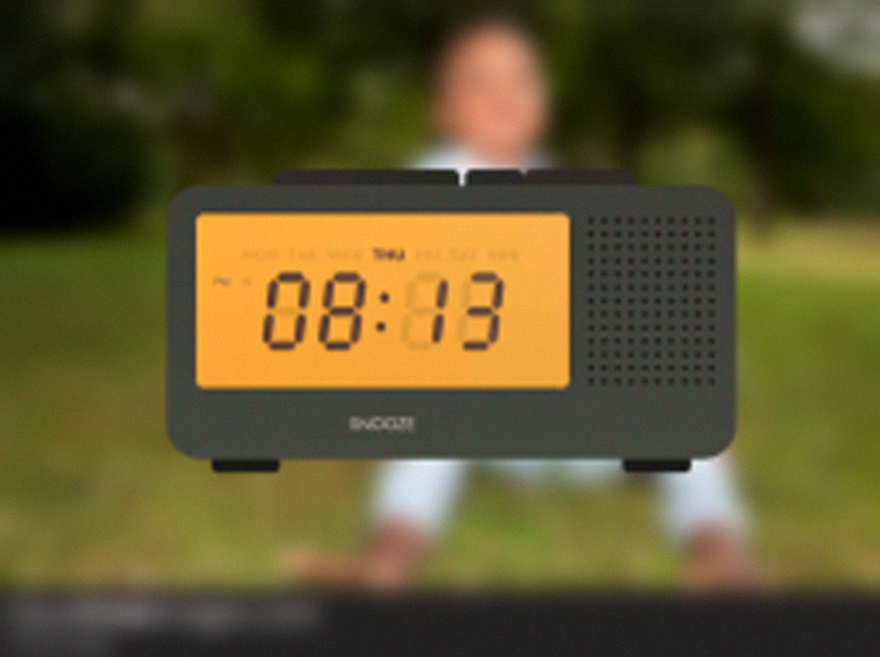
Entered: {"hour": 8, "minute": 13}
